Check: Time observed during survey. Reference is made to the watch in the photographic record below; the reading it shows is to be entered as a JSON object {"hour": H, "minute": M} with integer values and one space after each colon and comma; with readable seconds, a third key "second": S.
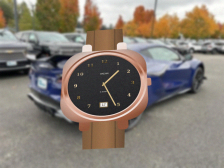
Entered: {"hour": 1, "minute": 26}
